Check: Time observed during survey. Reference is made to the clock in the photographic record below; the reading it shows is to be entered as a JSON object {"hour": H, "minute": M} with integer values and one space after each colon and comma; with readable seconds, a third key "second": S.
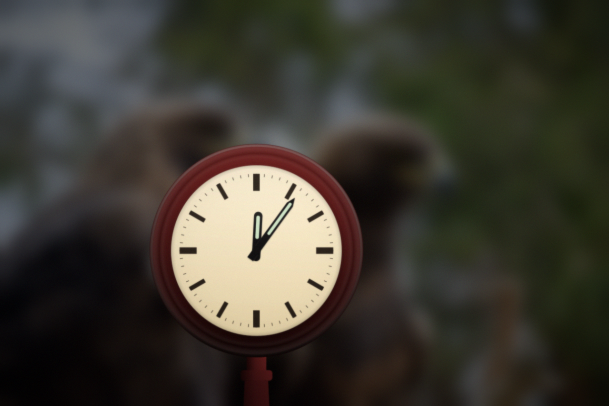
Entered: {"hour": 12, "minute": 6}
